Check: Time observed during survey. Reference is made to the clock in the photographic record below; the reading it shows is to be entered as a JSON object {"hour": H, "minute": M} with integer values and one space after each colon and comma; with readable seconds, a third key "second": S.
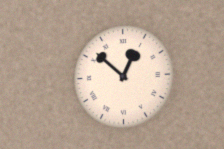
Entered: {"hour": 12, "minute": 52}
